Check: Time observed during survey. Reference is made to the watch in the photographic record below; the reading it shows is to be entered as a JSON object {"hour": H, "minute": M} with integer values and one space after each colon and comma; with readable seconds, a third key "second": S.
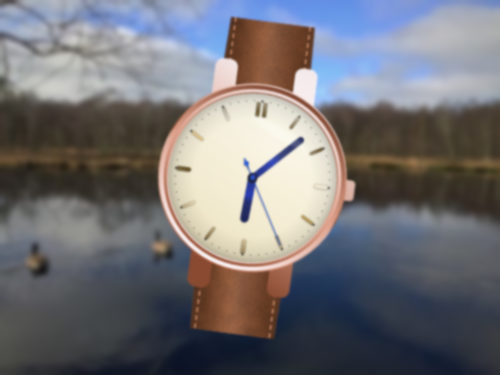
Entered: {"hour": 6, "minute": 7, "second": 25}
